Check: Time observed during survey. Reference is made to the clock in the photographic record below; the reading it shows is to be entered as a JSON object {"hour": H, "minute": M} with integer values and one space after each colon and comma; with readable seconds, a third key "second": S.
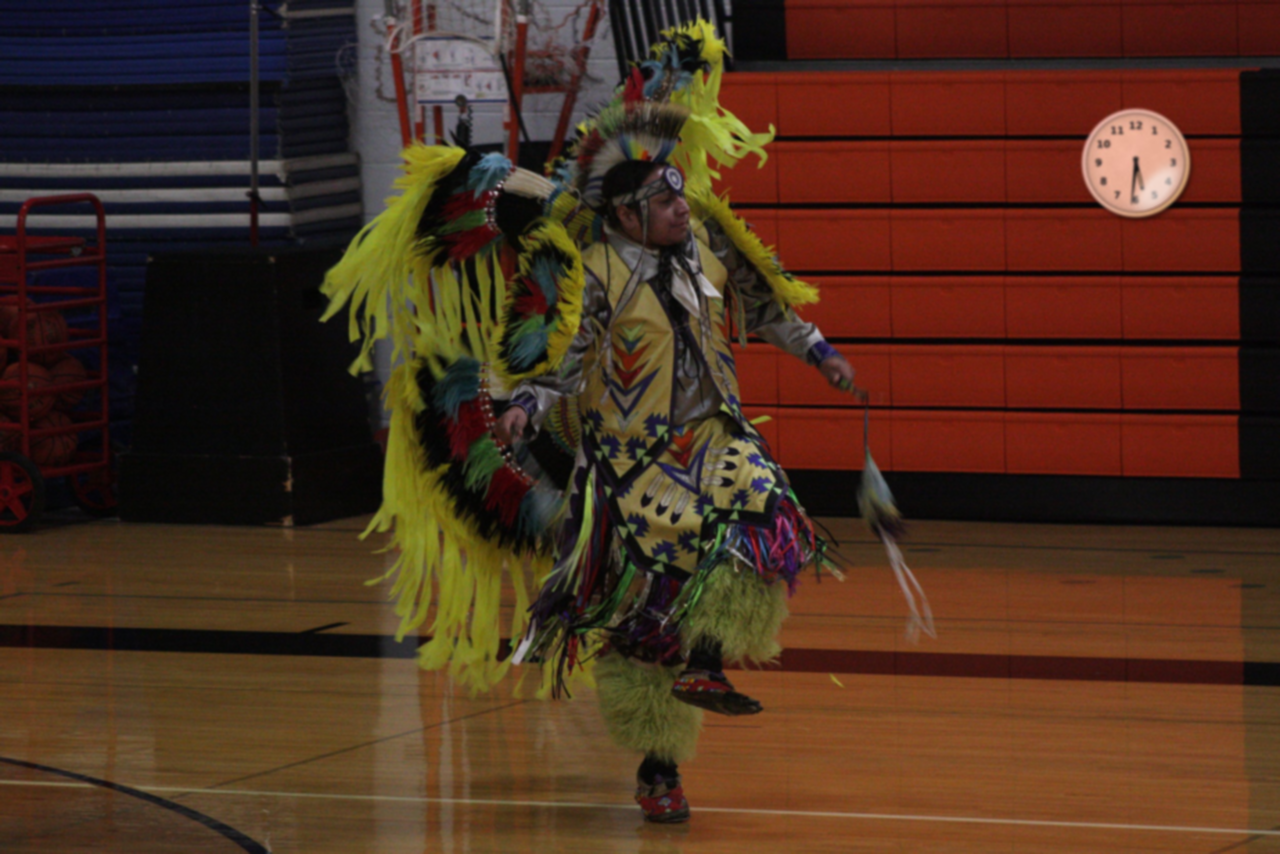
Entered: {"hour": 5, "minute": 31}
